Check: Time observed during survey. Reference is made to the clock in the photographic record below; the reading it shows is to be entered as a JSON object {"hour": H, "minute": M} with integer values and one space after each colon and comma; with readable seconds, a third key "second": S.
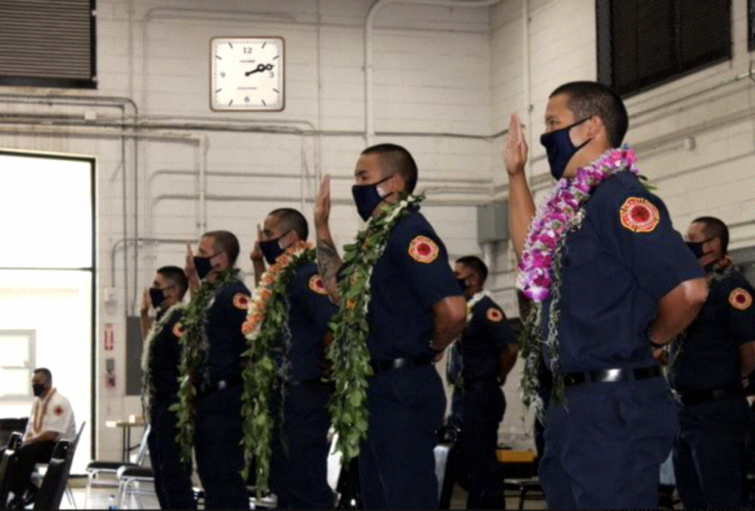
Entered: {"hour": 2, "minute": 12}
